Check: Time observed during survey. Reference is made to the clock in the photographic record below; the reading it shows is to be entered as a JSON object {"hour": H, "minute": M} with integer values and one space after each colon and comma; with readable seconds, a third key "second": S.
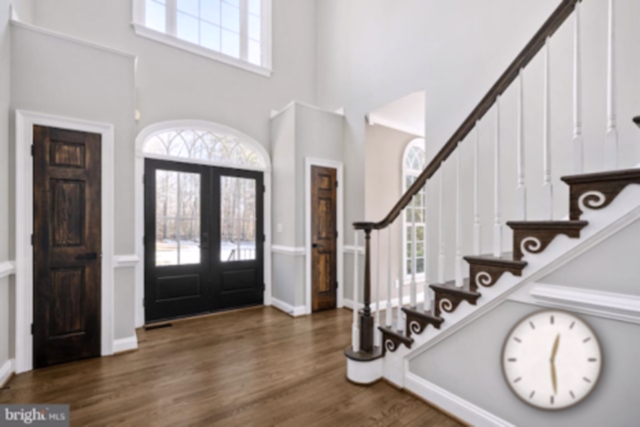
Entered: {"hour": 12, "minute": 29}
